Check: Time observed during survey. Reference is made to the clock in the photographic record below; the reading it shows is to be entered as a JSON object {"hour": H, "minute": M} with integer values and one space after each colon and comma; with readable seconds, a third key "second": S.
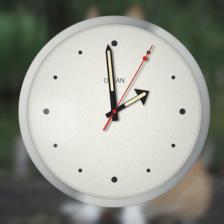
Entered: {"hour": 1, "minute": 59, "second": 5}
